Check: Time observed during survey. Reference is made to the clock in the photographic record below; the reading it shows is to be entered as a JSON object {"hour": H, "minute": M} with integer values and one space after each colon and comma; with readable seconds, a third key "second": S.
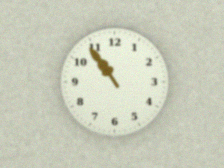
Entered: {"hour": 10, "minute": 54}
